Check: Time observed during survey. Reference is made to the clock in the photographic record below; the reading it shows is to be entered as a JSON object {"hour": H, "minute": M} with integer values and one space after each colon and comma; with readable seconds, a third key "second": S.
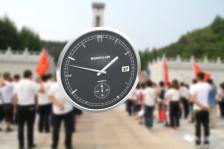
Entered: {"hour": 1, "minute": 48}
